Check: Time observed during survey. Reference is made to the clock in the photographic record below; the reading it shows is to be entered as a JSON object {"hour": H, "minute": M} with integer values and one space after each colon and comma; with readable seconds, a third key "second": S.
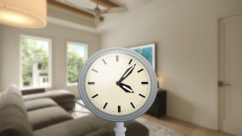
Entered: {"hour": 4, "minute": 7}
